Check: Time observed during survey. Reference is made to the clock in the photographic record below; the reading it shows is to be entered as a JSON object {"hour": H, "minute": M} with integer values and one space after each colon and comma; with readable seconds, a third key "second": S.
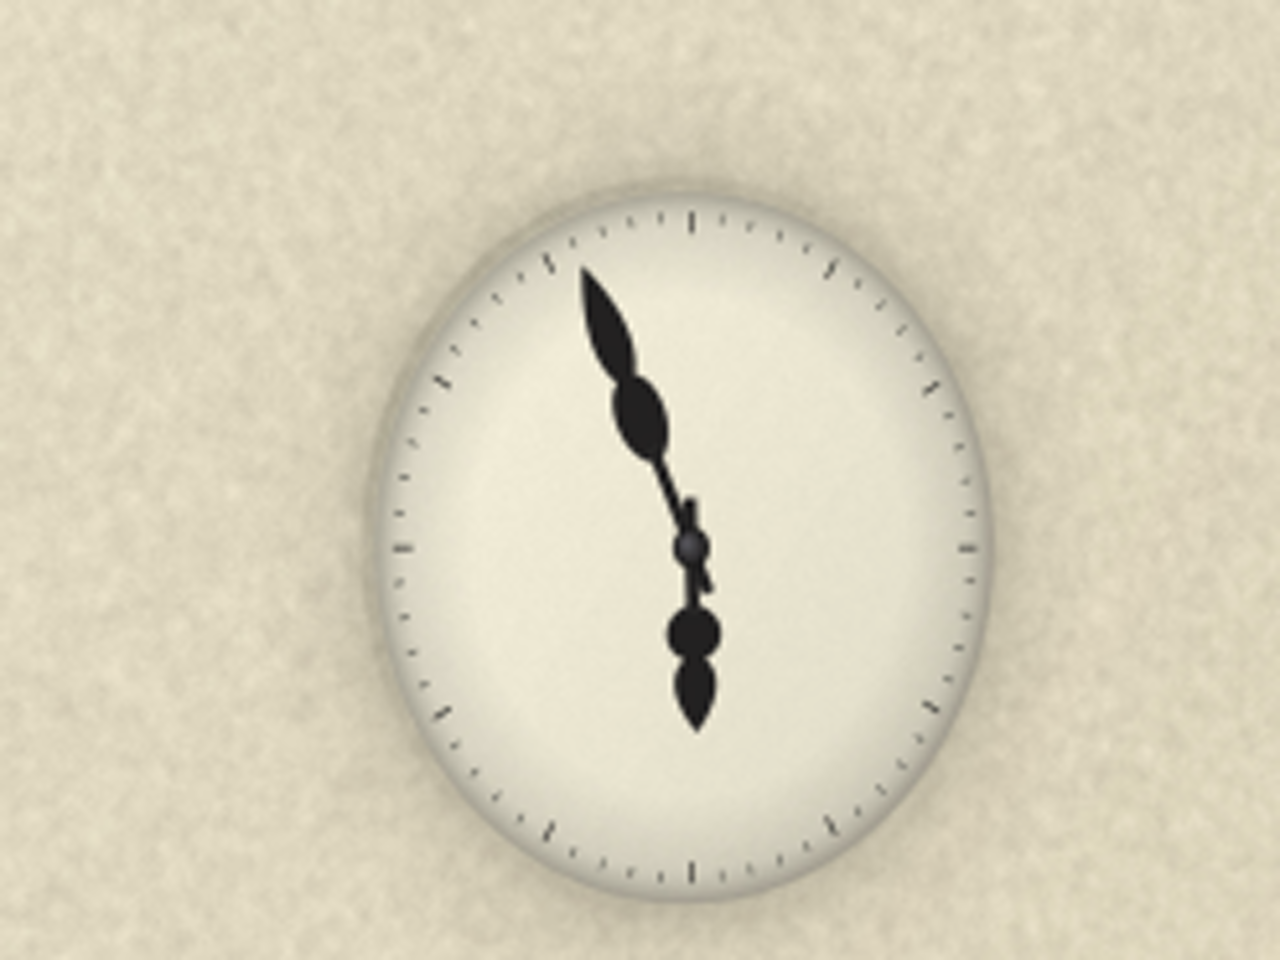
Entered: {"hour": 5, "minute": 56}
